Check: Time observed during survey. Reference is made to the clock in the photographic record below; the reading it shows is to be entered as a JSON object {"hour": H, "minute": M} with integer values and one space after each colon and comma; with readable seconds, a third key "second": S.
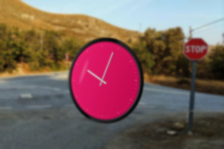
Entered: {"hour": 10, "minute": 4}
